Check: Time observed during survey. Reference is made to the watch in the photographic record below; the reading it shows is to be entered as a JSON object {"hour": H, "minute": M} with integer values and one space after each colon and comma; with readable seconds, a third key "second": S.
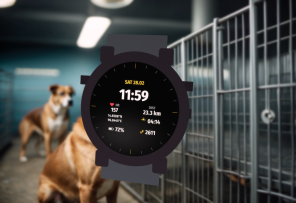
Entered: {"hour": 11, "minute": 59}
